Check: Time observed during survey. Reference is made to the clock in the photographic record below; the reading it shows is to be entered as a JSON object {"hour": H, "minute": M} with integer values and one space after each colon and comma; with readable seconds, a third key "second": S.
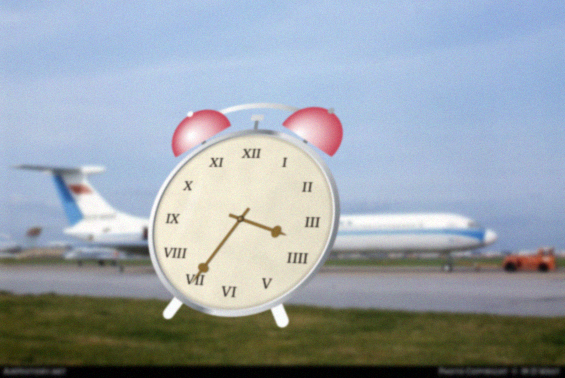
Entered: {"hour": 3, "minute": 35}
